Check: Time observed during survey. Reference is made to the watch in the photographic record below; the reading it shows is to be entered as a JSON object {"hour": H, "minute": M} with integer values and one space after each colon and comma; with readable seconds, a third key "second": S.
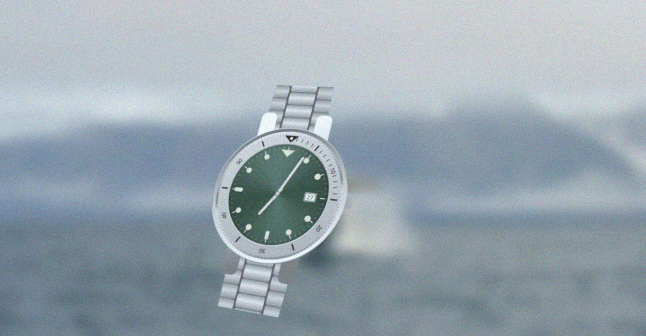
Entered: {"hour": 7, "minute": 4}
